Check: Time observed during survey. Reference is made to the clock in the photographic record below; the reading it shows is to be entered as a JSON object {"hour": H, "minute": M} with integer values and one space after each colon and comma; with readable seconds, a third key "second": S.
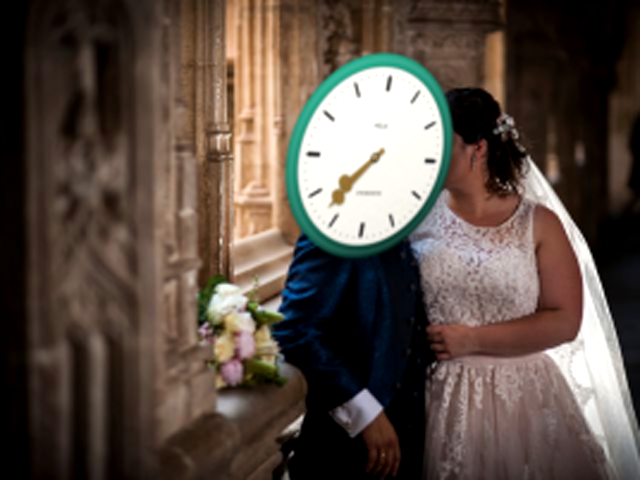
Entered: {"hour": 7, "minute": 37}
